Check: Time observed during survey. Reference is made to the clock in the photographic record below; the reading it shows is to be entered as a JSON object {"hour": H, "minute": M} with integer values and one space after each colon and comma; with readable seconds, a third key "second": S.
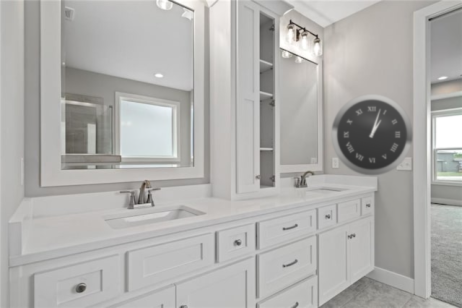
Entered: {"hour": 1, "minute": 3}
